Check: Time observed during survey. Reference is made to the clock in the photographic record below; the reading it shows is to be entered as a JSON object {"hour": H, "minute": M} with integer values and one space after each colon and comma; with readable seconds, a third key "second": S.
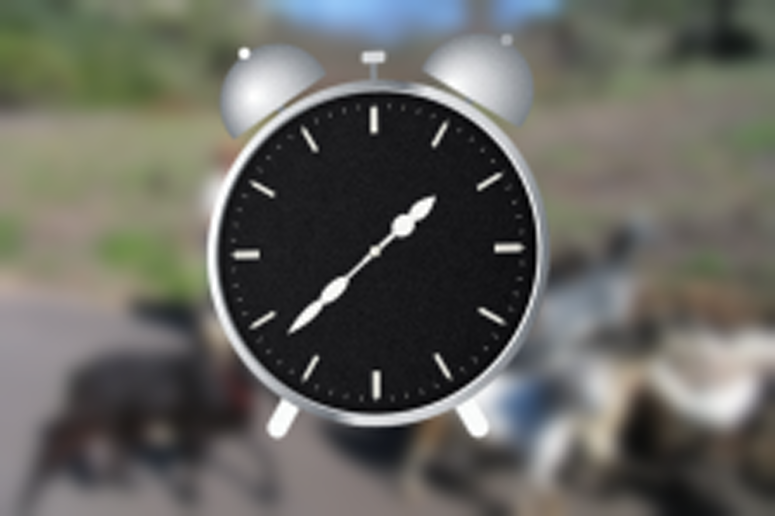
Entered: {"hour": 1, "minute": 38}
